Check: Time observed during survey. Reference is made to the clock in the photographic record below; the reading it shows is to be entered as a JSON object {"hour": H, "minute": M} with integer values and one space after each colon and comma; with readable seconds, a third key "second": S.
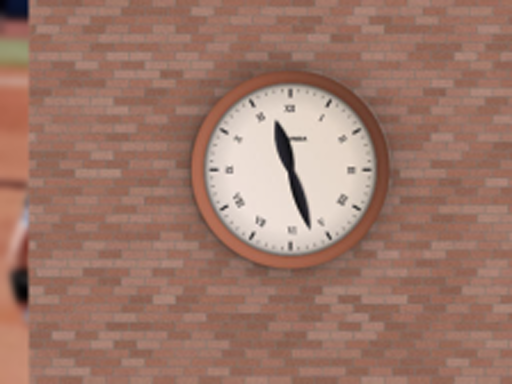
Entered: {"hour": 11, "minute": 27}
